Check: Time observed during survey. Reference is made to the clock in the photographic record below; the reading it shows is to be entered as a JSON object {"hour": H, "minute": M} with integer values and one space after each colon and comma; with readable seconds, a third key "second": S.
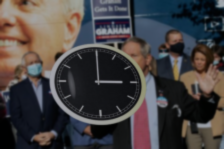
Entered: {"hour": 3, "minute": 0}
